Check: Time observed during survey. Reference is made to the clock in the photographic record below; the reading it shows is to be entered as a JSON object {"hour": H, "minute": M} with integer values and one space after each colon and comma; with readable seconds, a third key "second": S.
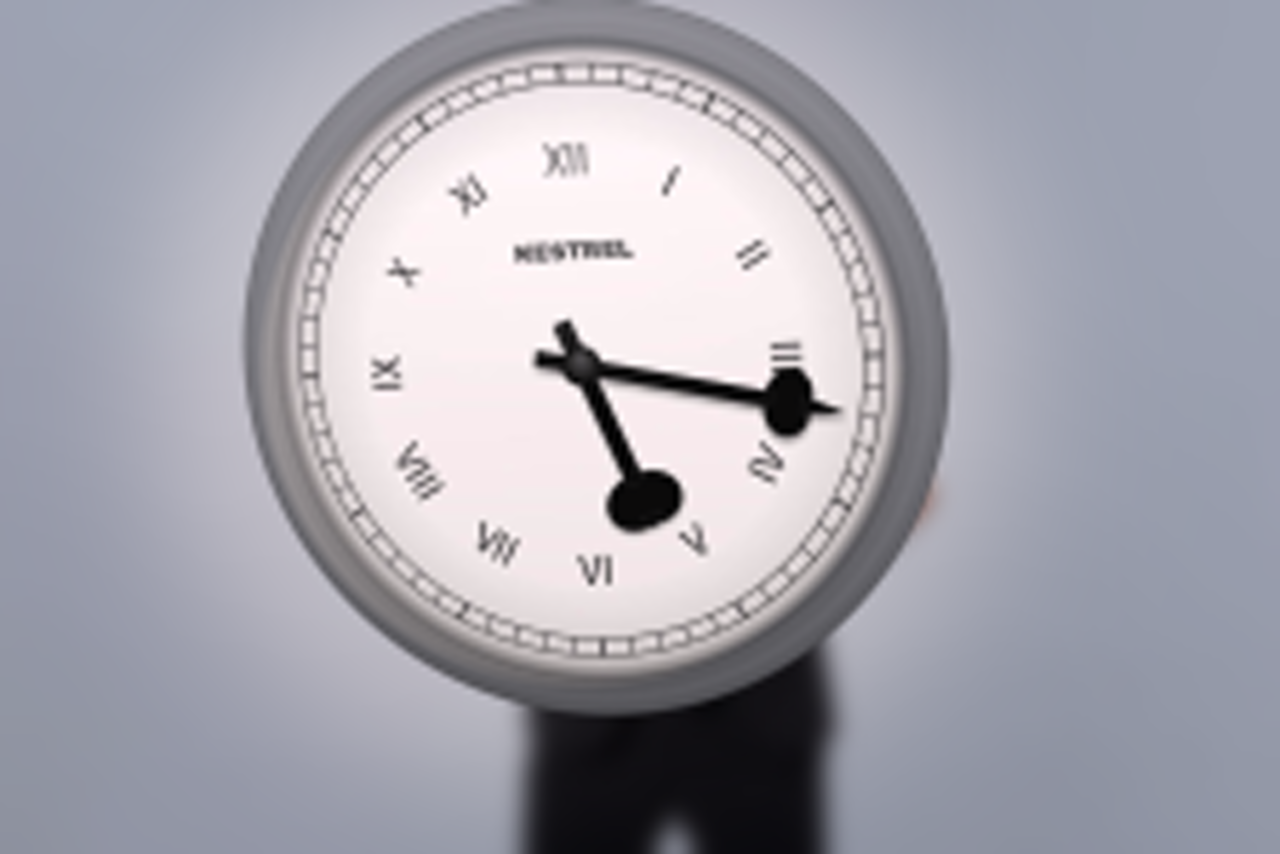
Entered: {"hour": 5, "minute": 17}
